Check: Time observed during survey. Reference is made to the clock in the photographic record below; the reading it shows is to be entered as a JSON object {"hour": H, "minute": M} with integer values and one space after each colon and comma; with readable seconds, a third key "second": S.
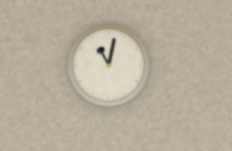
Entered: {"hour": 11, "minute": 2}
